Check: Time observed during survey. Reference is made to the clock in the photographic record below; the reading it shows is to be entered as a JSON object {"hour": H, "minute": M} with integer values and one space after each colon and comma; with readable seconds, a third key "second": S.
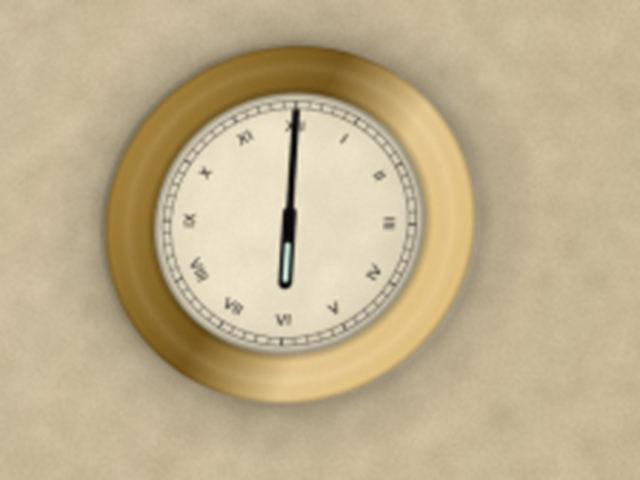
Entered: {"hour": 6, "minute": 0}
